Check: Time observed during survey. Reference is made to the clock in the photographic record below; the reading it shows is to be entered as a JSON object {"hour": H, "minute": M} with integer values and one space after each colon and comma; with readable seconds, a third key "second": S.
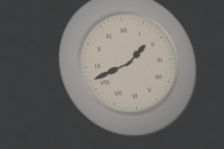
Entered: {"hour": 1, "minute": 42}
